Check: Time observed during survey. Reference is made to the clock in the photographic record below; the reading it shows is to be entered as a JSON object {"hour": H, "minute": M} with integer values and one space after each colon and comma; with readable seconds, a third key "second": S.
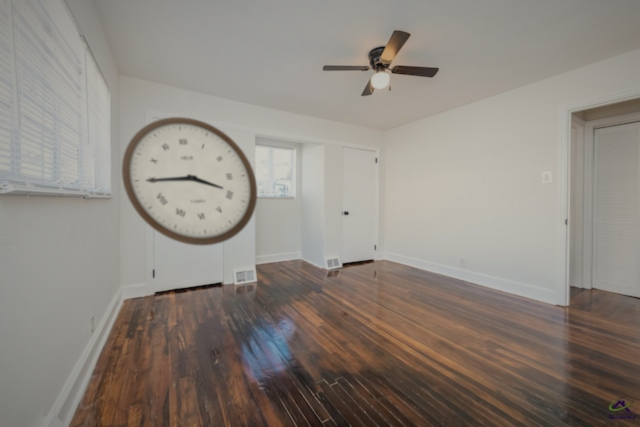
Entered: {"hour": 3, "minute": 45}
